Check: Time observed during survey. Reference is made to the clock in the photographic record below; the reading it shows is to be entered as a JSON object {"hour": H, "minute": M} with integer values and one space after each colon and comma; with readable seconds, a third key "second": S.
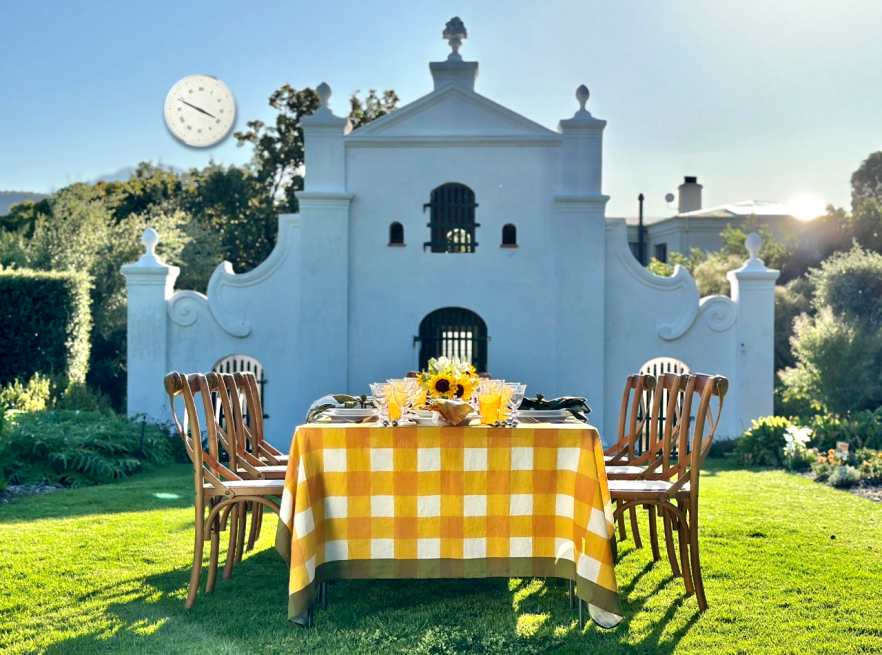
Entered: {"hour": 3, "minute": 49}
